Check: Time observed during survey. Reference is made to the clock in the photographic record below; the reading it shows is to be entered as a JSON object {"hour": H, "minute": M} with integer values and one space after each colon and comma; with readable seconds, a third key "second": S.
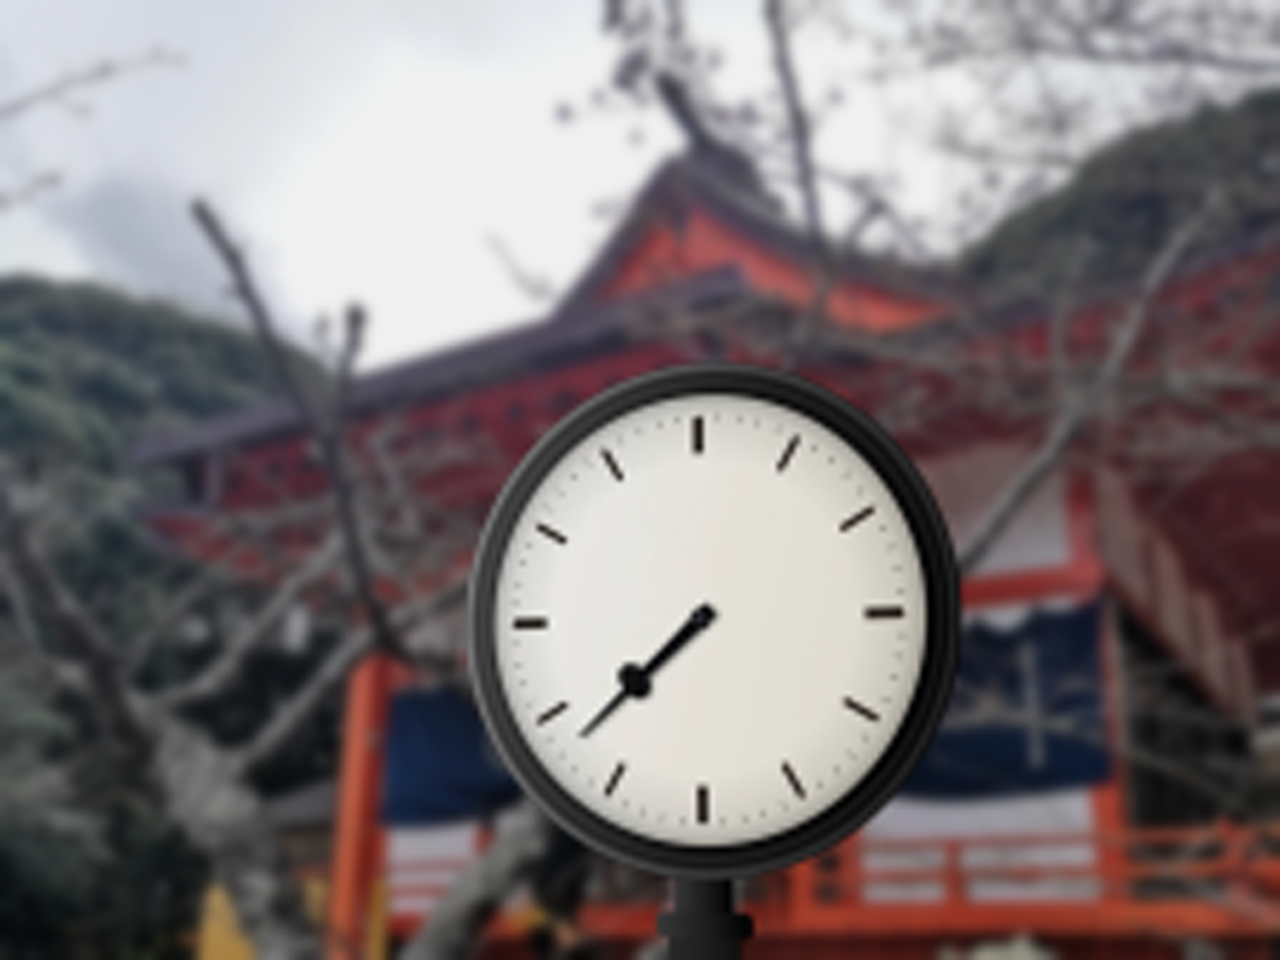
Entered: {"hour": 7, "minute": 38}
